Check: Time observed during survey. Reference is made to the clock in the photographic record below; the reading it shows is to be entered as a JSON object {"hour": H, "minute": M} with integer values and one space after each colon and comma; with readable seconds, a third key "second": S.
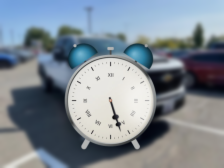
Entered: {"hour": 5, "minute": 27}
